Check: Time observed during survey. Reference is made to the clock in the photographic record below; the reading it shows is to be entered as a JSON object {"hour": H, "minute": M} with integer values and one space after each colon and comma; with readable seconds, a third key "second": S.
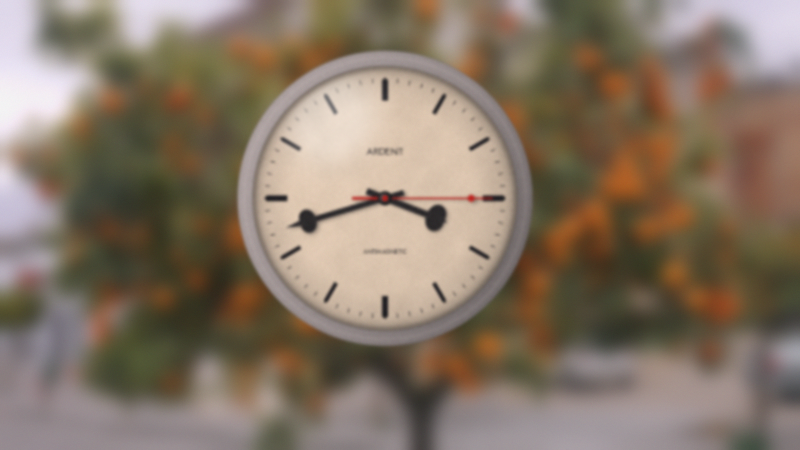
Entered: {"hour": 3, "minute": 42, "second": 15}
